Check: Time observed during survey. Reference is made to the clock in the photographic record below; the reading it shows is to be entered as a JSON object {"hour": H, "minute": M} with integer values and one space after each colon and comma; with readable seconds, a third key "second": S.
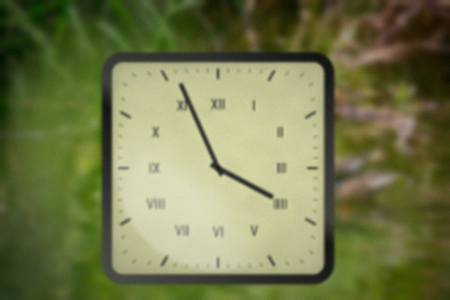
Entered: {"hour": 3, "minute": 56}
